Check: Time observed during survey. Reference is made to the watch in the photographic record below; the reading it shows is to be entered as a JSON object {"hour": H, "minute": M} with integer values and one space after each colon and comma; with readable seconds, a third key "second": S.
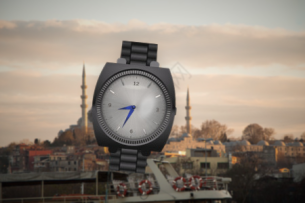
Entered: {"hour": 8, "minute": 34}
